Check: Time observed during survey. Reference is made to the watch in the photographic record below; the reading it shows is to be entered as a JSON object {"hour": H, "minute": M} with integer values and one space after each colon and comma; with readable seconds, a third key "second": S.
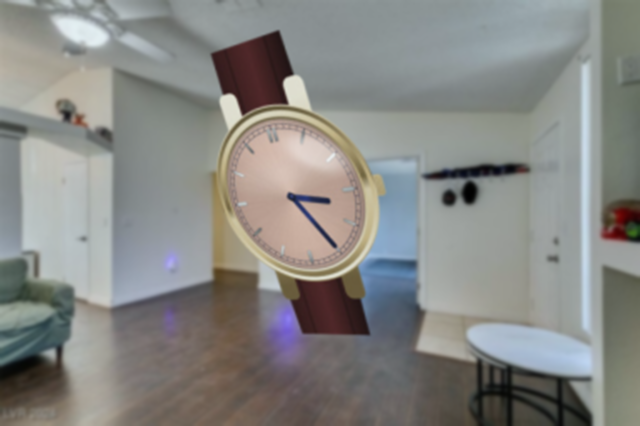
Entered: {"hour": 3, "minute": 25}
